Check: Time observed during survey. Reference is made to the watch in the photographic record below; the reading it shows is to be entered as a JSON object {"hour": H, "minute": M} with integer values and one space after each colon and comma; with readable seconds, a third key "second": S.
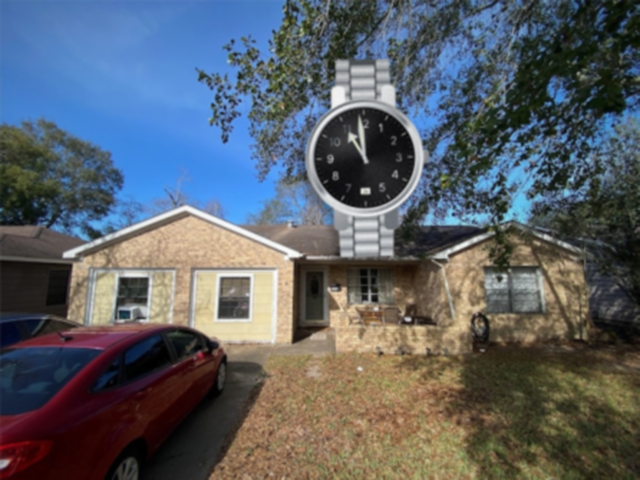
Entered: {"hour": 10, "minute": 59}
